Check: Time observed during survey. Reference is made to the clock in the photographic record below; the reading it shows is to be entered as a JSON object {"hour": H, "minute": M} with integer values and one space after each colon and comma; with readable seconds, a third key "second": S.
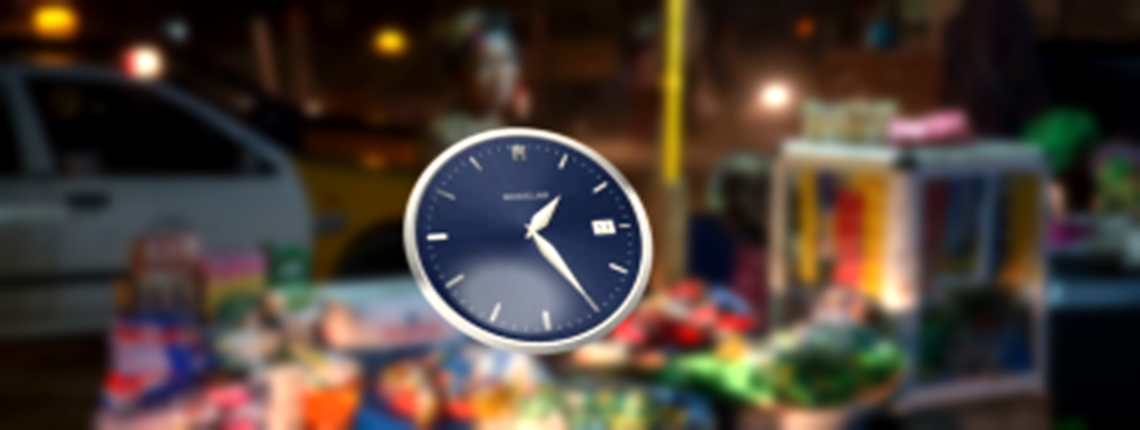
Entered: {"hour": 1, "minute": 25}
